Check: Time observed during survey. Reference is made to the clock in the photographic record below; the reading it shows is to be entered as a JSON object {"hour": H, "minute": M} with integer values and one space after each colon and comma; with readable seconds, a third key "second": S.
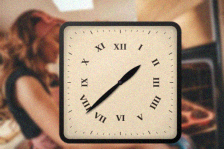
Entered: {"hour": 1, "minute": 38}
